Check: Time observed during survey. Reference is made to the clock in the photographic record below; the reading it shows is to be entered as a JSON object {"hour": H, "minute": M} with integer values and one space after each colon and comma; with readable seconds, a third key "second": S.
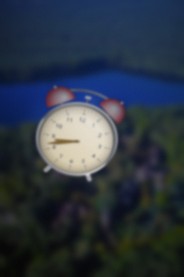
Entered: {"hour": 8, "minute": 42}
